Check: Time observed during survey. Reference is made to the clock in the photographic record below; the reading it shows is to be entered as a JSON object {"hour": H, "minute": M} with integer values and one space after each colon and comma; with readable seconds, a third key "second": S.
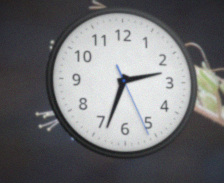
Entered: {"hour": 2, "minute": 33, "second": 26}
